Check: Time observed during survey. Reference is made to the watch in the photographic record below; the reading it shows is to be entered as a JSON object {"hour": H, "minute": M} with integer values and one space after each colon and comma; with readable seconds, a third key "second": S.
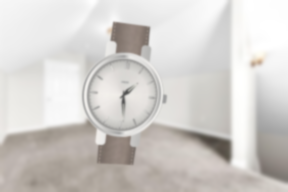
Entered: {"hour": 1, "minute": 29}
